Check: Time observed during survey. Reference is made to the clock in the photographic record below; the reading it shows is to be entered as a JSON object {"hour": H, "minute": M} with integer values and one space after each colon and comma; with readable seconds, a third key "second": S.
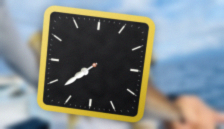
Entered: {"hour": 7, "minute": 38}
